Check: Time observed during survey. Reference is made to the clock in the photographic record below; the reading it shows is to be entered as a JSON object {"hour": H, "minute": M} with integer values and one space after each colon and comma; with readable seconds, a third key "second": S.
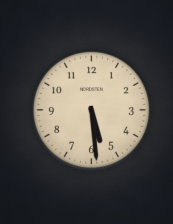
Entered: {"hour": 5, "minute": 29}
